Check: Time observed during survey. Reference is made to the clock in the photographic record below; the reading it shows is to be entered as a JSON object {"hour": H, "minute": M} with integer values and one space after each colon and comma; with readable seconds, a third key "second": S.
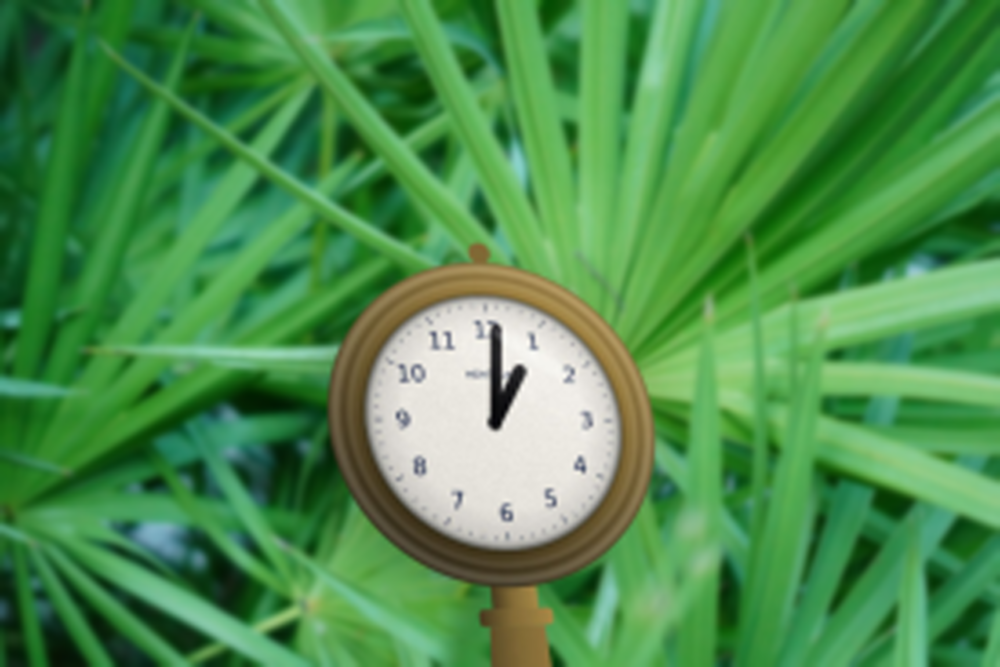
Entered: {"hour": 1, "minute": 1}
